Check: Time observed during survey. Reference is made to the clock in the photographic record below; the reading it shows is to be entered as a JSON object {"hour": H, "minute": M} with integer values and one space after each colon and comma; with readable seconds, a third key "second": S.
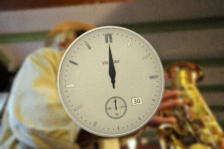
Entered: {"hour": 12, "minute": 0}
